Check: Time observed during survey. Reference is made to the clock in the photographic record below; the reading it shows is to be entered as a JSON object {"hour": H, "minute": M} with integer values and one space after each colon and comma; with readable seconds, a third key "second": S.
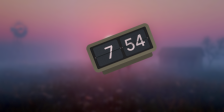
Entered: {"hour": 7, "minute": 54}
